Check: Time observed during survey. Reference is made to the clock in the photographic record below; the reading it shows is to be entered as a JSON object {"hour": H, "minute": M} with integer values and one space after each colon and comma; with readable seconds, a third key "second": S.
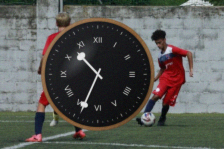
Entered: {"hour": 10, "minute": 34}
